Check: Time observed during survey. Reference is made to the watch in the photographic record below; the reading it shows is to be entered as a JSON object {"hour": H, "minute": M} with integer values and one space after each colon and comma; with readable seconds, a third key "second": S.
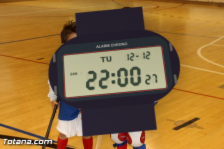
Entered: {"hour": 22, "minute": 0, "second": 27}
